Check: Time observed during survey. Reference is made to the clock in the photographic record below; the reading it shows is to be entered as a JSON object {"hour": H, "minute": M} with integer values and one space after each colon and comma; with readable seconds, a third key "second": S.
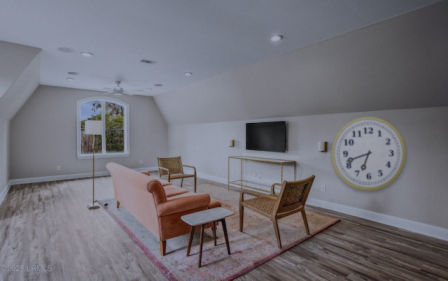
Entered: {"hour": 6, "minute": 42}
